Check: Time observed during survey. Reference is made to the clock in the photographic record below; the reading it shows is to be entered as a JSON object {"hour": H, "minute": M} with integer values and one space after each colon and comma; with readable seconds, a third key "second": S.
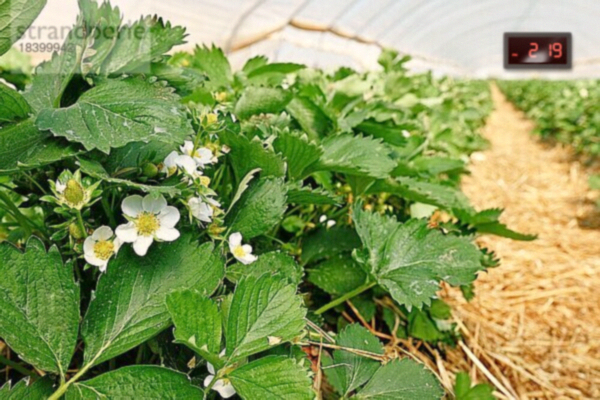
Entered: {"hour": 2, "minute": 19}
